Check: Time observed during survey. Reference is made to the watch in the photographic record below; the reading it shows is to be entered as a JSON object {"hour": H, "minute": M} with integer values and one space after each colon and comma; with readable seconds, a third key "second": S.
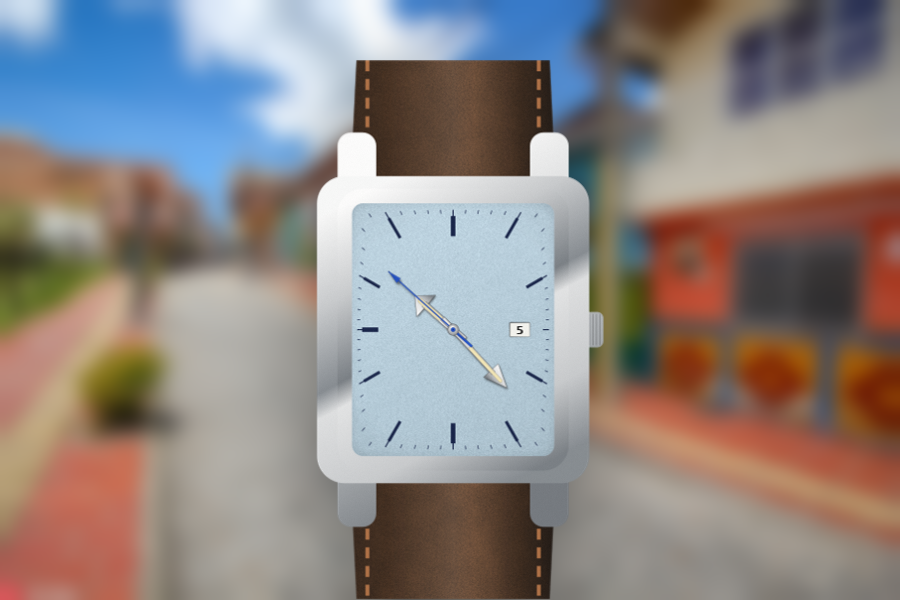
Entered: {"hour": 10, "minute": 22, "second": 52}
